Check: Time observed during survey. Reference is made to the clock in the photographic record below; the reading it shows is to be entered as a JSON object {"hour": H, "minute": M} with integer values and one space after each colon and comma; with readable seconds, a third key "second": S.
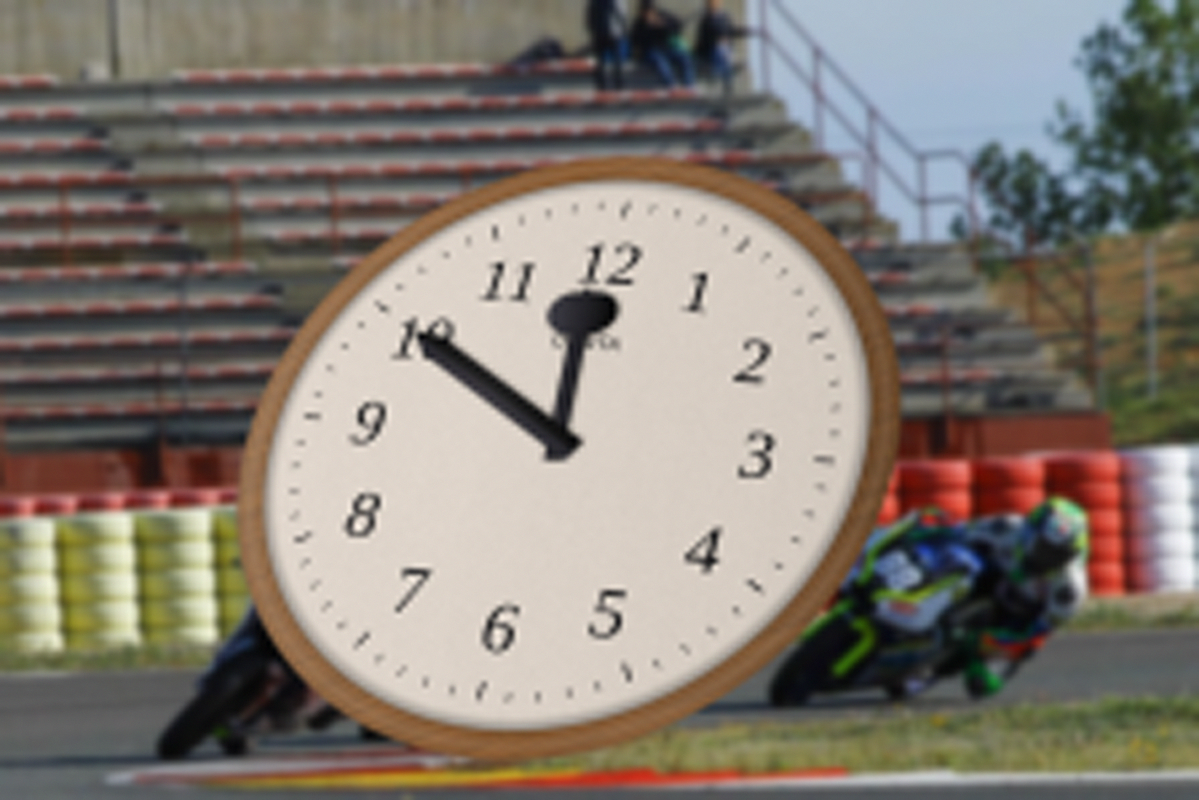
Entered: {"hour": 11, "minute": 50}
